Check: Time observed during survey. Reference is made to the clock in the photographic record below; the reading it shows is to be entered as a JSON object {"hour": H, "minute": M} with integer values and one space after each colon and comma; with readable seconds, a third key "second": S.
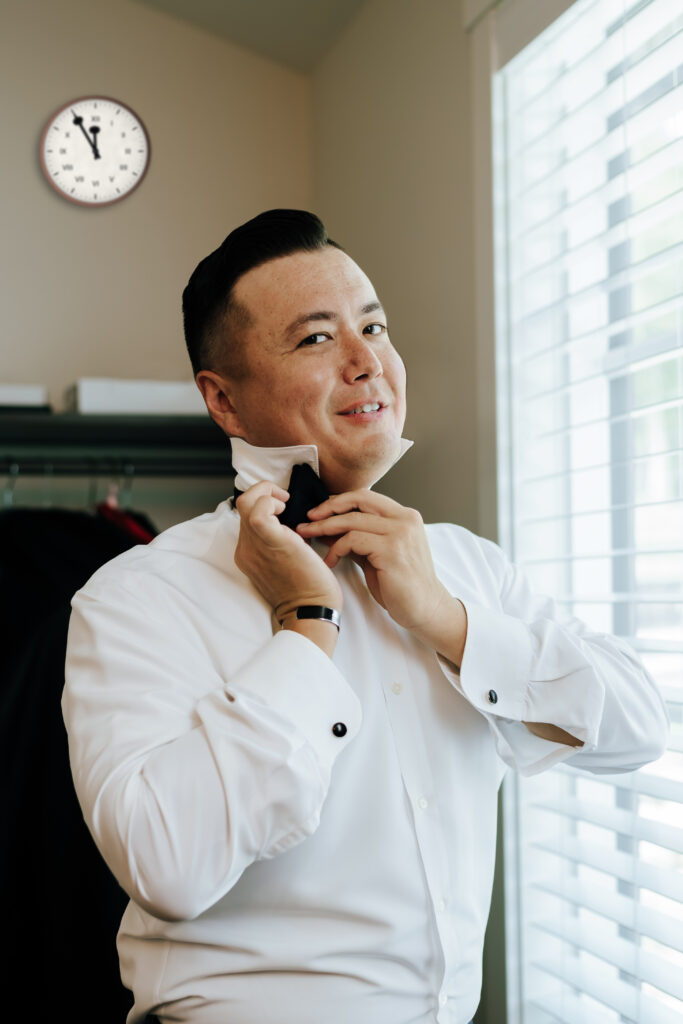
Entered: {"hour": 11, "minute": 55}
